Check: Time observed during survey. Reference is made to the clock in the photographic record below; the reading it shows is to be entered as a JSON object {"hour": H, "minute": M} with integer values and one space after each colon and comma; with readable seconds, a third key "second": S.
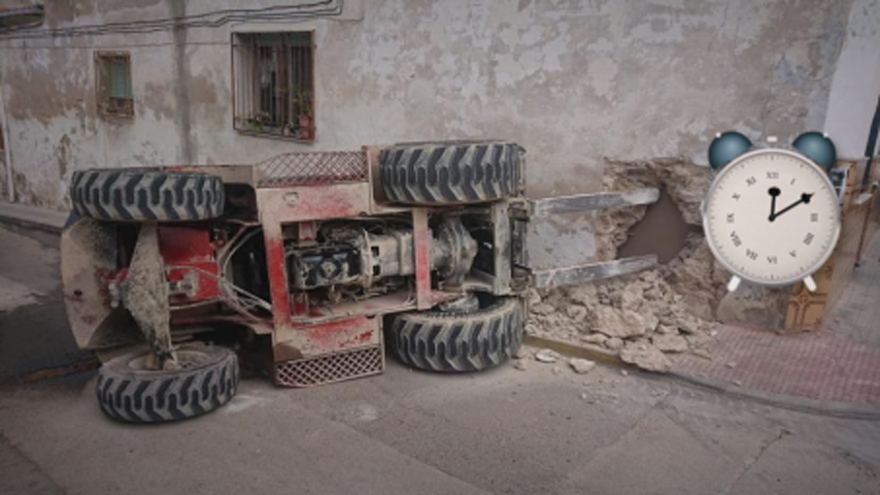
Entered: {"hour": 12, "minute": 10}
